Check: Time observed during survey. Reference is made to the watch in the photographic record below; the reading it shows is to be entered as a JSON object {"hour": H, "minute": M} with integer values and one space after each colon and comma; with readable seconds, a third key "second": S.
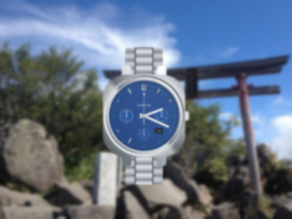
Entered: {"hour": 2, "minute": 19}
